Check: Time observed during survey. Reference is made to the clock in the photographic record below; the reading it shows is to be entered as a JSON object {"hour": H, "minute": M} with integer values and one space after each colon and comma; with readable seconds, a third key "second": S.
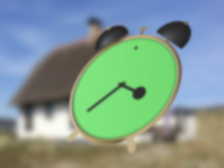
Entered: {"hour": 3, "minute": 37}
